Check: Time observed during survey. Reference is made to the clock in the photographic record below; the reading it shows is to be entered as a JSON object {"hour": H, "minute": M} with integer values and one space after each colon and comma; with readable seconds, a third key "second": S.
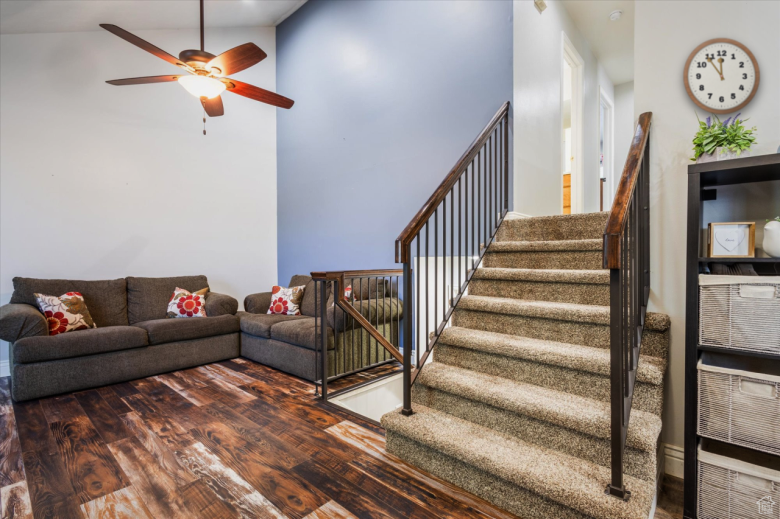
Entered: {"hour": 11, "minute": 54}
